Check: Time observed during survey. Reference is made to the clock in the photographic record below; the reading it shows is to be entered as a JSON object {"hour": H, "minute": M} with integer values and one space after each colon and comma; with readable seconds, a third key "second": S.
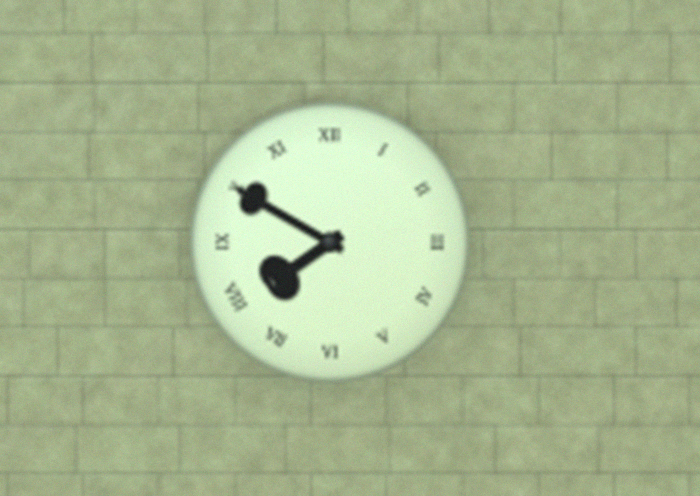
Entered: {"hour": 7, "minute": 50}
